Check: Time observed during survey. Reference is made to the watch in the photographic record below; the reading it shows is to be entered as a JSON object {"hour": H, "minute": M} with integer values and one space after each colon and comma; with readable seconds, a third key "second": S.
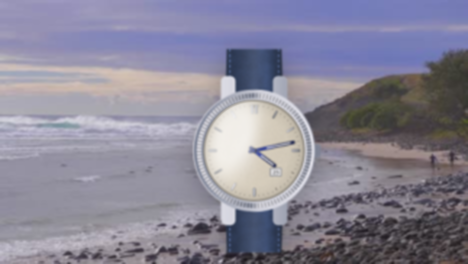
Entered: {"hour": 4, "minute": 13}
